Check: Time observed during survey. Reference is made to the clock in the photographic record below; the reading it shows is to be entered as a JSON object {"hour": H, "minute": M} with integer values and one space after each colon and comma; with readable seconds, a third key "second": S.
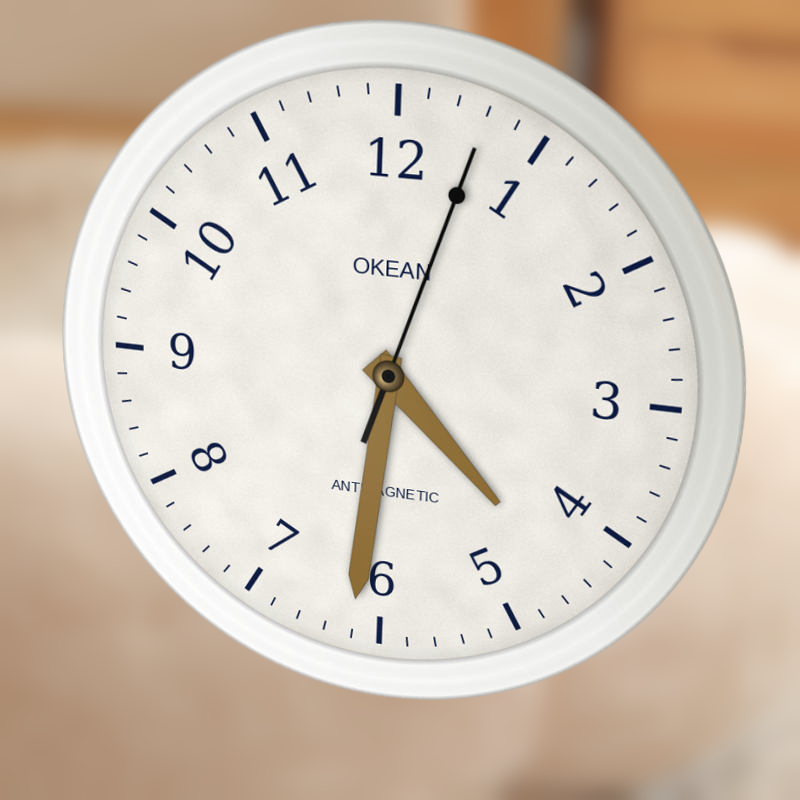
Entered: {"hour": 4, "minute": 31, "second": 3}
